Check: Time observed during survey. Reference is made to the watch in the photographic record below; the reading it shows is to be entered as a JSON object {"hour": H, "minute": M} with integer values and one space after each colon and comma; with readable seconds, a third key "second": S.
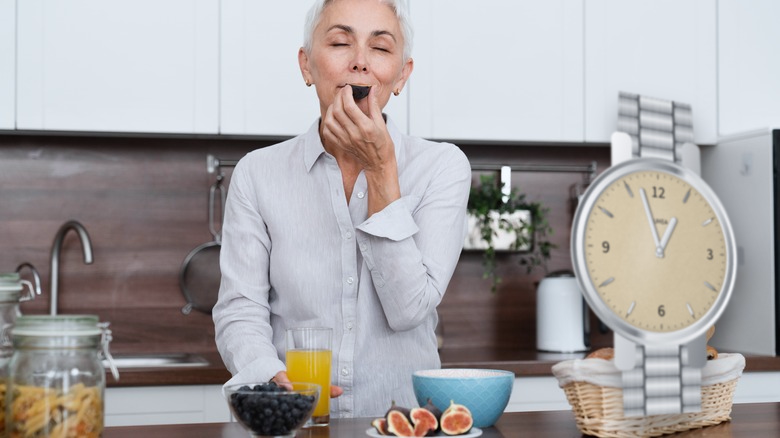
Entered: {"hour": 12, "minute": 57}
